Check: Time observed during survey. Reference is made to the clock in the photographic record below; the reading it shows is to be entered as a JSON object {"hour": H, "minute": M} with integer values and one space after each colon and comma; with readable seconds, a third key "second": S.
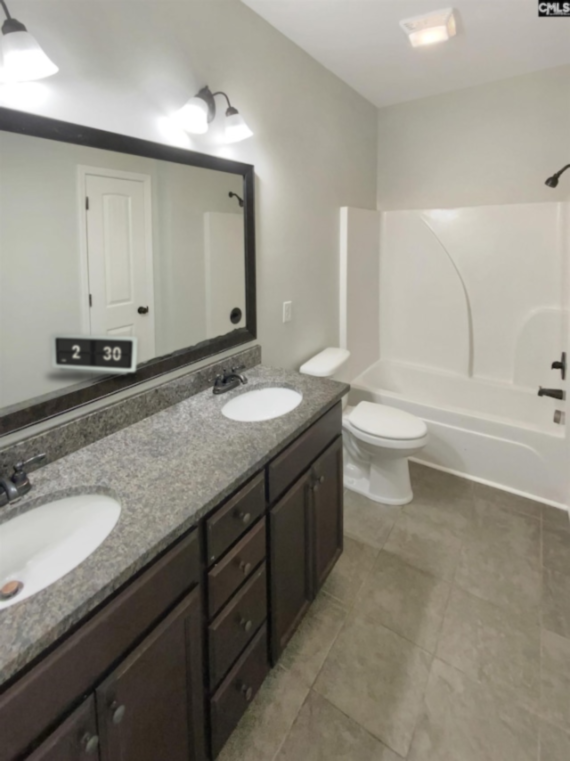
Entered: {"hour": 2, "minute": 30}
